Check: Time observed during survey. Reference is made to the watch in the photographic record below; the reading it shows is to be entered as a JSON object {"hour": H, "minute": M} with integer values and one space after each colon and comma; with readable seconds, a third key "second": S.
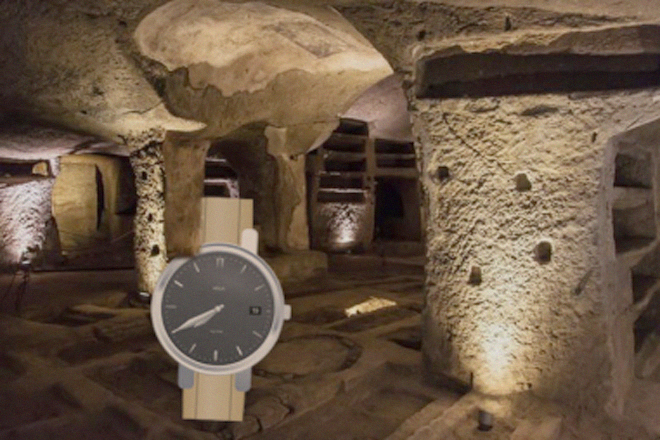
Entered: {"hour": 7, "minute": 40}
